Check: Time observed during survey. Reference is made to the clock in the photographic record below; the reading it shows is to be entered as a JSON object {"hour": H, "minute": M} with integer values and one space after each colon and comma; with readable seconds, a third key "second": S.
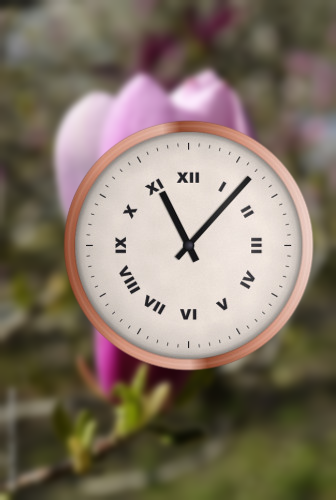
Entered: {"hour": 11, "minute": 7}
